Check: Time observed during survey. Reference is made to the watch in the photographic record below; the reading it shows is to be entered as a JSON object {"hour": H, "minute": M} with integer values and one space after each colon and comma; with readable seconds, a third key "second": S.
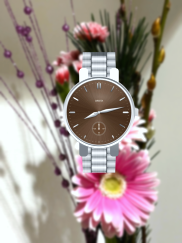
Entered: {"hour": 8, "minute": 13}
